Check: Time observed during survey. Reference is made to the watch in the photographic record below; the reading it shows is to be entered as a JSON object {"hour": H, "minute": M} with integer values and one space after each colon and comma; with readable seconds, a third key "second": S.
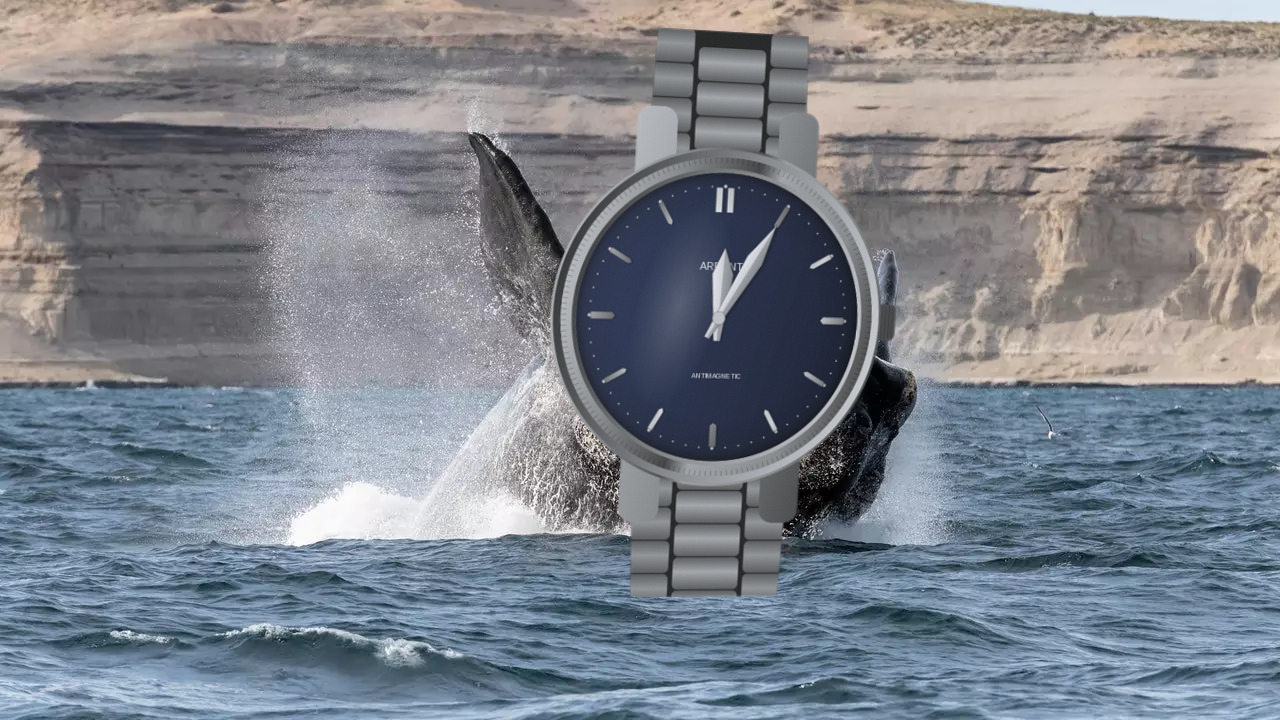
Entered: {"hour": 12, "minute": 5}
